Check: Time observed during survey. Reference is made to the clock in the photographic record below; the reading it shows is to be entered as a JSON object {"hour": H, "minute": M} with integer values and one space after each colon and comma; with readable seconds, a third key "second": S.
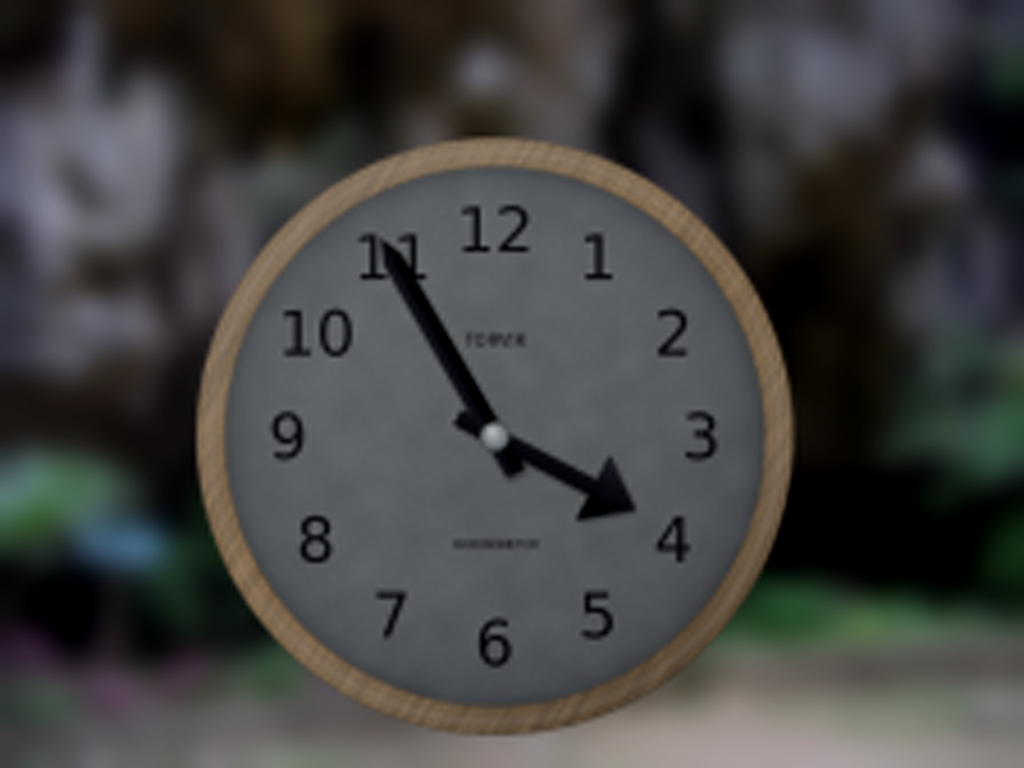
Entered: {"hour": 3, "minute": 55}
